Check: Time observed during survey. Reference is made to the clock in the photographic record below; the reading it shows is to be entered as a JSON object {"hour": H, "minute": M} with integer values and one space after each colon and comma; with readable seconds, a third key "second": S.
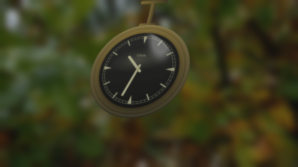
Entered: {"hour": 10, "minute": 33}
